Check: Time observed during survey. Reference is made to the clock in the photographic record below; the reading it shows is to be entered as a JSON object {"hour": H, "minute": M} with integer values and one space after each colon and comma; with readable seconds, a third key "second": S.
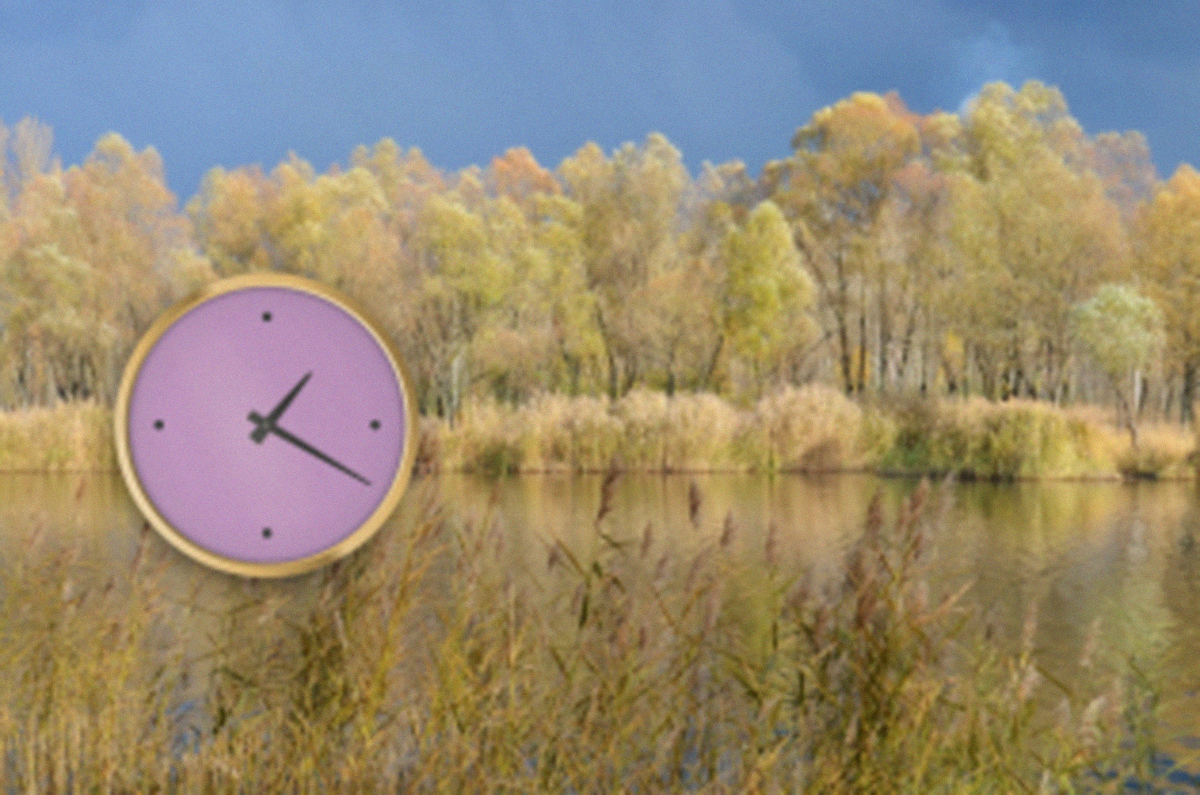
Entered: {"hour": 1, "minute": 20}
